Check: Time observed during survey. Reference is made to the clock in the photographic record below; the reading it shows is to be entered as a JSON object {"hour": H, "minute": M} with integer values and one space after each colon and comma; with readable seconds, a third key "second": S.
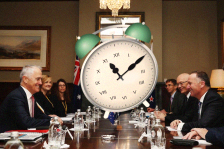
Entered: {"hour": 11, "minute": 10}
